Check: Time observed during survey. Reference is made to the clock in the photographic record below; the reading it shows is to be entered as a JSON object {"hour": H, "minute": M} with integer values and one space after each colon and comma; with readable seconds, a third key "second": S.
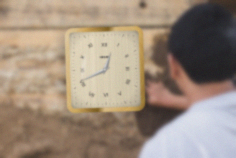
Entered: {"hour": 12, "minute": 41}
